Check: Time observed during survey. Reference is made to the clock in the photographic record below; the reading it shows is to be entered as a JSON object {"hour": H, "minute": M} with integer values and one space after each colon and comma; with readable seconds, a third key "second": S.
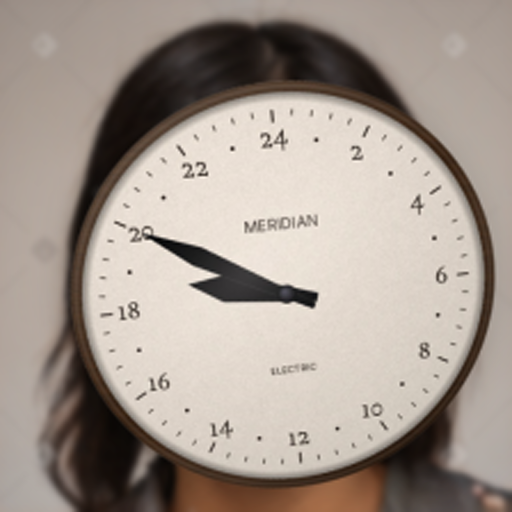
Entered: {"hour": 18, "minute": 50}
